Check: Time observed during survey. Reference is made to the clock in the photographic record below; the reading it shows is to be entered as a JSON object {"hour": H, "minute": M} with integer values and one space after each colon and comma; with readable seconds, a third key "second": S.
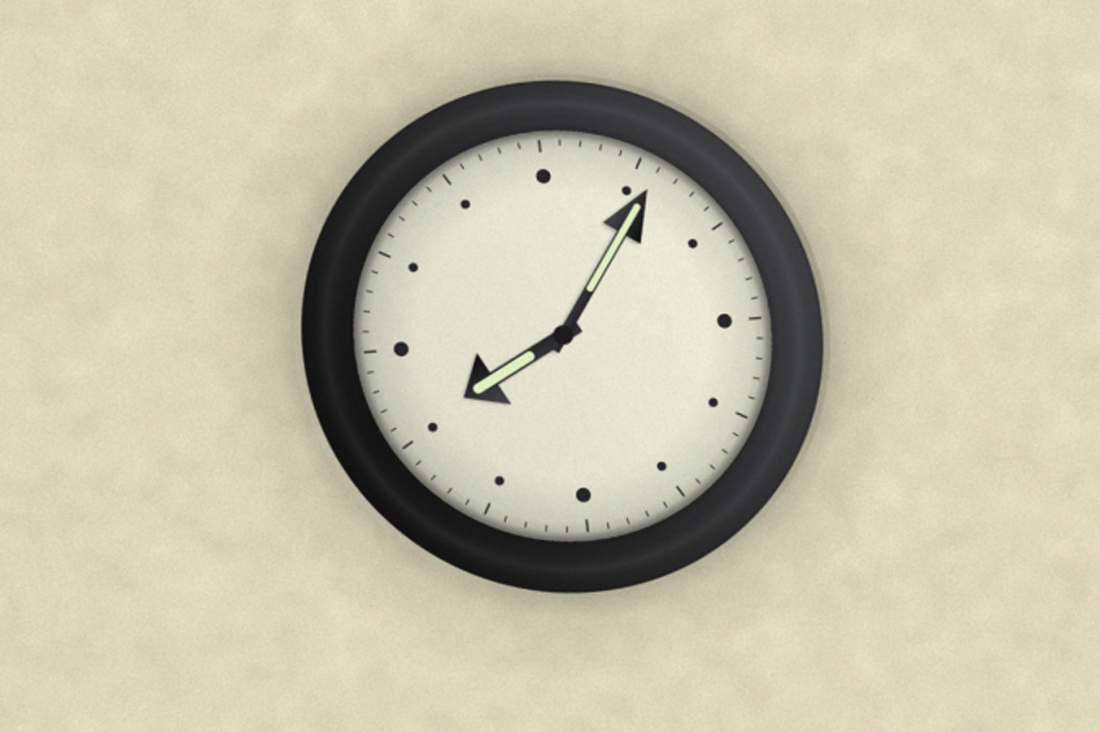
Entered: {"hour": 8, "minute": 6}
